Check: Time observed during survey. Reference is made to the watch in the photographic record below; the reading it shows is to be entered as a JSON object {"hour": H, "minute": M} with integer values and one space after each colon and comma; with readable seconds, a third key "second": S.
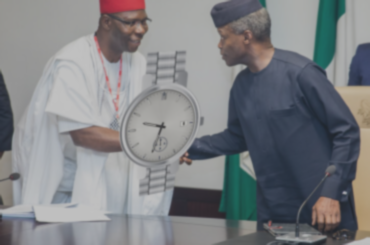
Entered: {"hour": 9, "minute": 33}
